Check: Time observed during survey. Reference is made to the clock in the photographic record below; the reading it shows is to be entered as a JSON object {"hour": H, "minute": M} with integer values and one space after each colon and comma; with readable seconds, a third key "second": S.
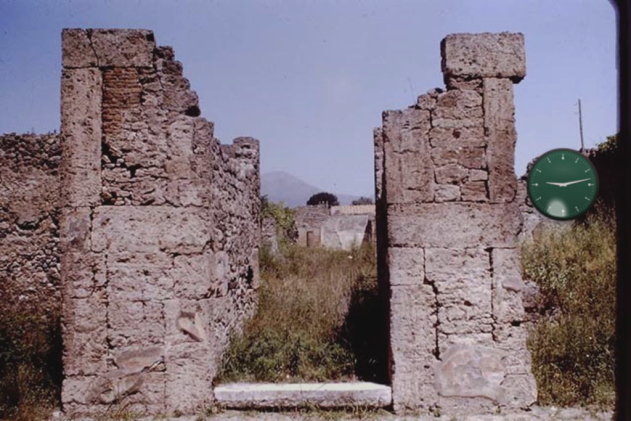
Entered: {"hour": 9, "minute": 13}
